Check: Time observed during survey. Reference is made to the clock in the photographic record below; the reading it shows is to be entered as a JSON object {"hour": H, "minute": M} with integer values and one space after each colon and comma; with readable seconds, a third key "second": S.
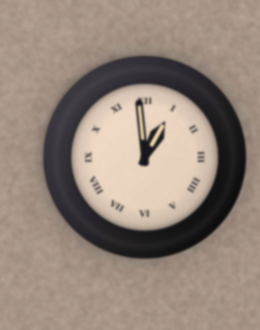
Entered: {"hour": 12, "minute": 59}
